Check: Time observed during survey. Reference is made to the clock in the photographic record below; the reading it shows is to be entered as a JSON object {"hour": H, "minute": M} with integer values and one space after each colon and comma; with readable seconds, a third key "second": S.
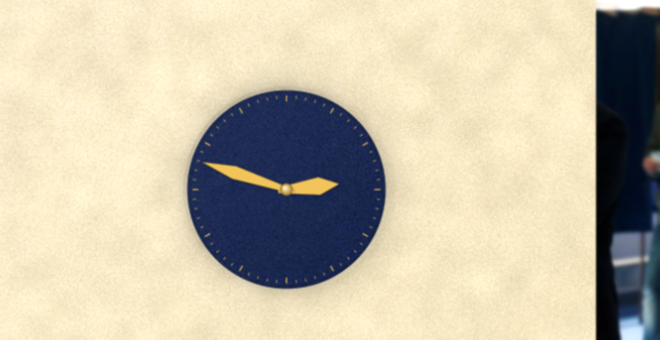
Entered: {"hour": 2, "minute": 48}
